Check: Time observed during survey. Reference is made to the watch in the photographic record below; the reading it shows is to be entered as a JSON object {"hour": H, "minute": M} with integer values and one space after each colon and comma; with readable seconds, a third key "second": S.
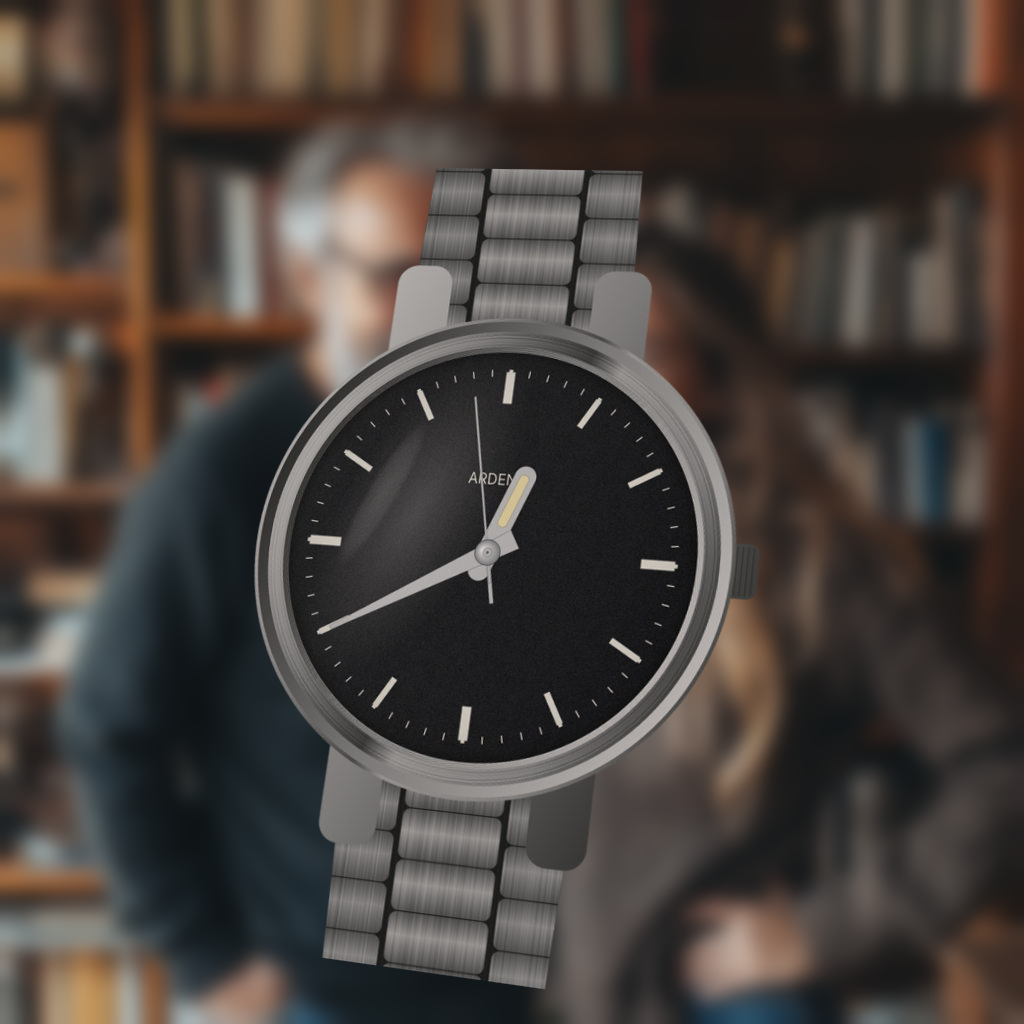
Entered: {"hour": 12, "minute": 39, "second": 58}
